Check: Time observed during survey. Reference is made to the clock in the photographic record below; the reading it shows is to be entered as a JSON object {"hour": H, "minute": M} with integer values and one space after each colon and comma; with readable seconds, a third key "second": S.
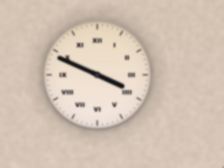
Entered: {"hour": 3, "minute": 49}
